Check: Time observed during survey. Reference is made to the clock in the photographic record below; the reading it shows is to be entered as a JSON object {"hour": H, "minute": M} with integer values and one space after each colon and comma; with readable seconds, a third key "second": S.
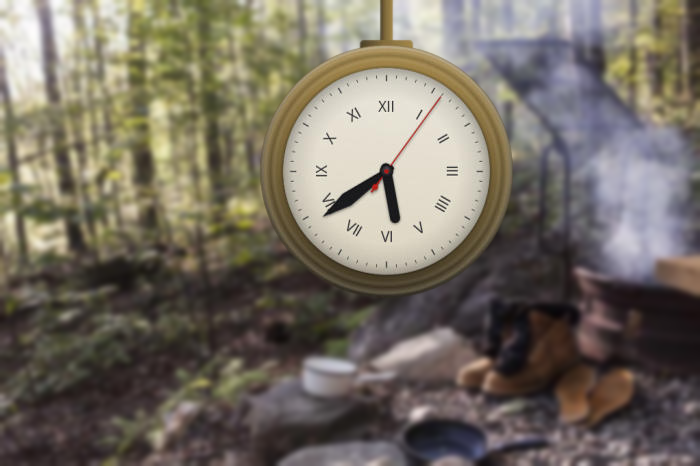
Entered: {"hour": 5, "minute": 39, "second": 6}
